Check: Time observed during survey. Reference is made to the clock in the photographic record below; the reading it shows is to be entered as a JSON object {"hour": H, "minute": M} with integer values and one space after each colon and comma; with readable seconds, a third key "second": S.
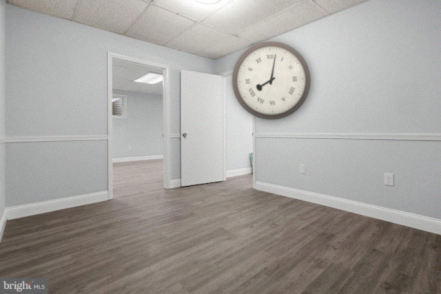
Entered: {"hour": 8, "minute": 2}
